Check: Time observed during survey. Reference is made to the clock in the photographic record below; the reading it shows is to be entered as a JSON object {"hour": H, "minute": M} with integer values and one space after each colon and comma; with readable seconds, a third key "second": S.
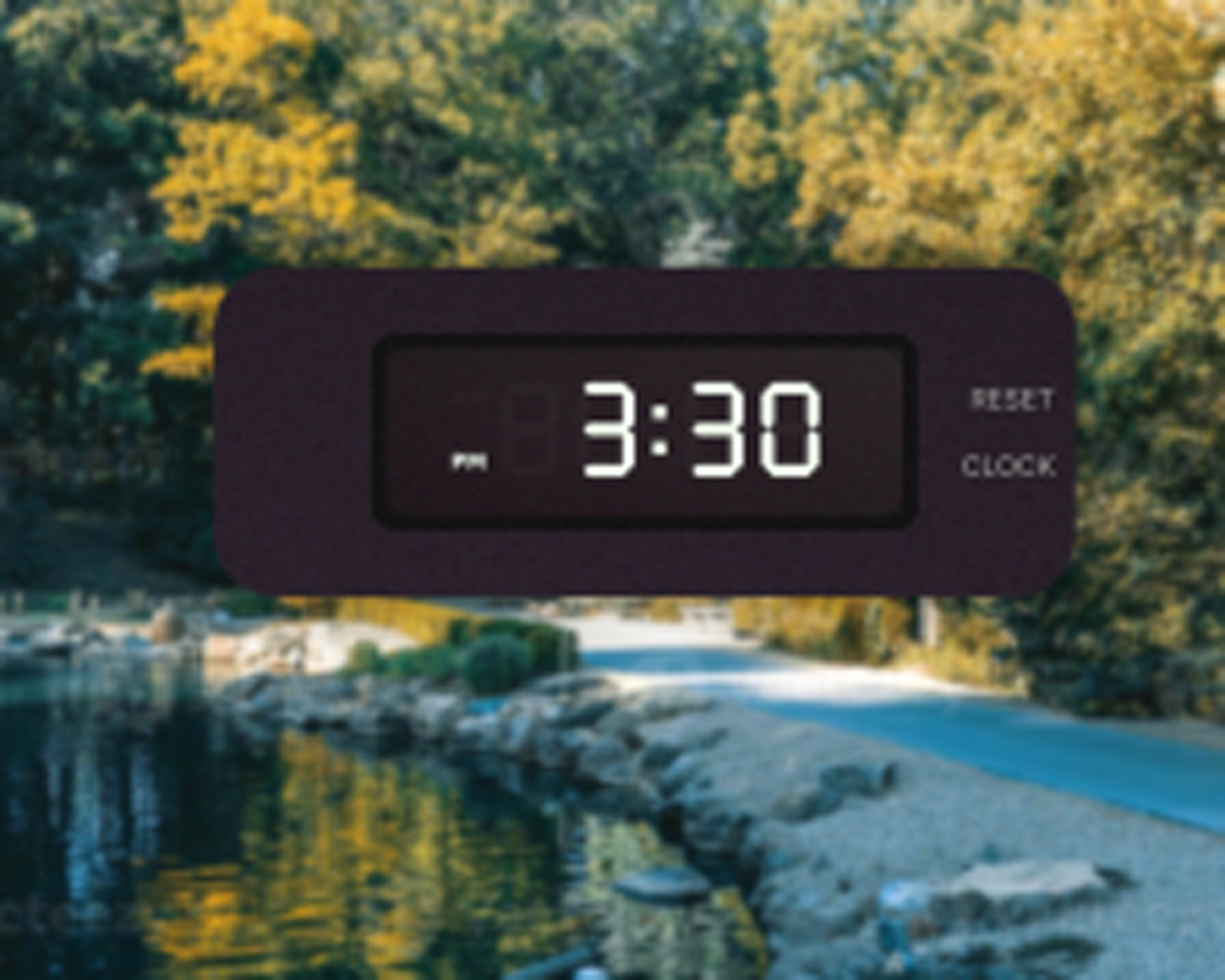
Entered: {"hour": 3, "minute": 30}
